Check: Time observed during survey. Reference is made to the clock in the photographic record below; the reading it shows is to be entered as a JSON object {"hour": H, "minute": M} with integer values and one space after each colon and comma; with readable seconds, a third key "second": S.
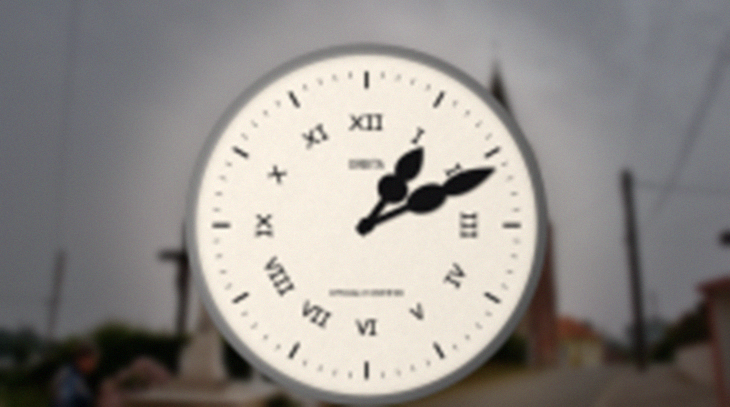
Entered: {"hour": 1, "minute": 11}
